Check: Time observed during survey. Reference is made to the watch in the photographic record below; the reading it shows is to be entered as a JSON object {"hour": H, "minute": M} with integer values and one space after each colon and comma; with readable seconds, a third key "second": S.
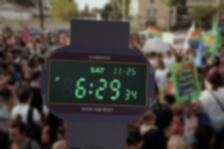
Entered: {"hour": 6, "minute": 29}
